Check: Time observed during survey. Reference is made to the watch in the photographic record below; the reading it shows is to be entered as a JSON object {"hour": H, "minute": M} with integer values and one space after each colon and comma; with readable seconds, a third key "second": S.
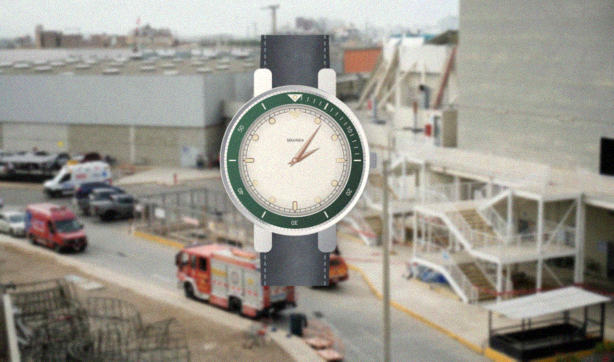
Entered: {"hour": 2, "minute": 6}
